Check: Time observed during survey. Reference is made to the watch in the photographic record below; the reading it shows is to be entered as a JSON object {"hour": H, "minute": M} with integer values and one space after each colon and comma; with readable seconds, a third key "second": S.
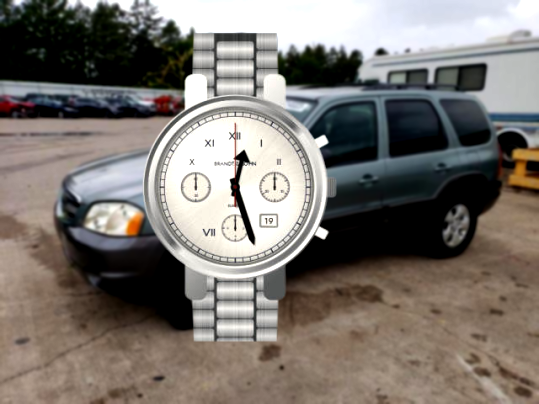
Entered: {"hour": 12, "minute": 27}
